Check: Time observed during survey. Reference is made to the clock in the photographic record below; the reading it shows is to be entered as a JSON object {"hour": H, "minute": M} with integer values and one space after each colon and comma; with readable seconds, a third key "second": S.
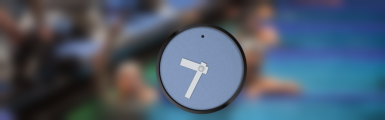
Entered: {"hour": 9, "minute": 34}
